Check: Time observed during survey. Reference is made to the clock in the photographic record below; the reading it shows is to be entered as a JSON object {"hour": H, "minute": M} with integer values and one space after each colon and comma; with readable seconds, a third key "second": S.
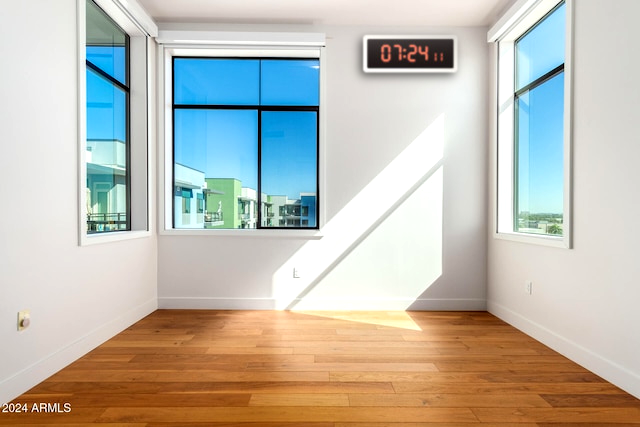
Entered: {"hour": 7, "minute": 24}
